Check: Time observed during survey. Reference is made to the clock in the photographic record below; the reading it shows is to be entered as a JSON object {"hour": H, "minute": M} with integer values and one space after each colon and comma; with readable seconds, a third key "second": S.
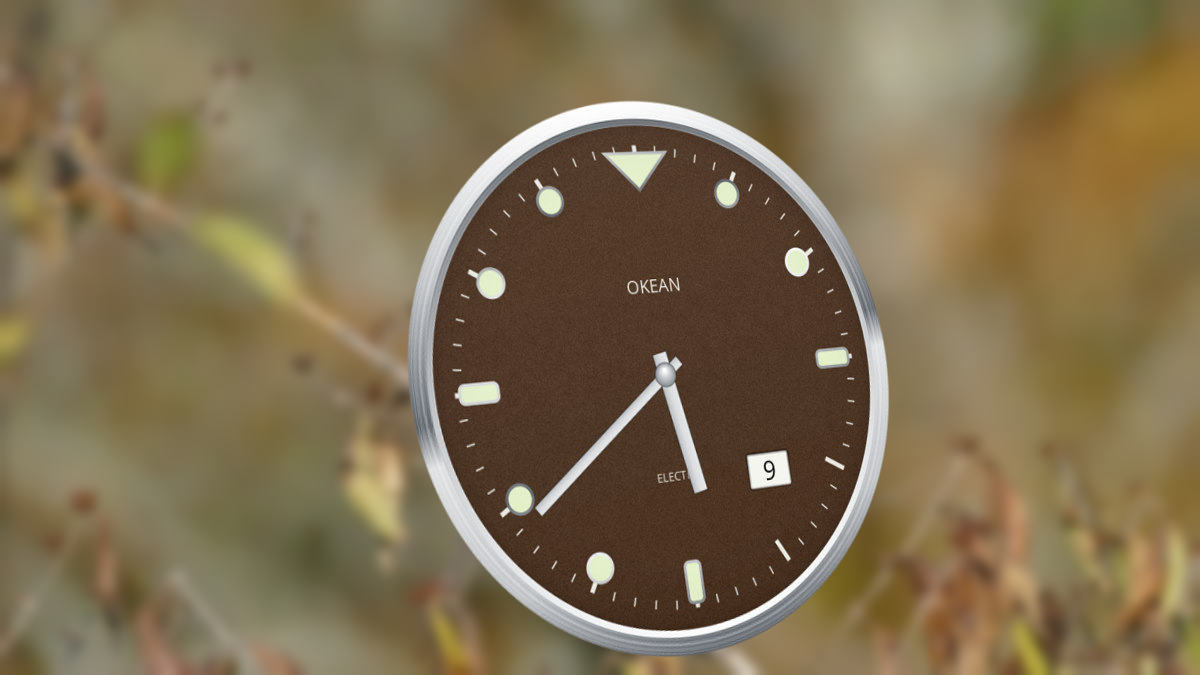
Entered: {"hour": 5, "minute": 39}
